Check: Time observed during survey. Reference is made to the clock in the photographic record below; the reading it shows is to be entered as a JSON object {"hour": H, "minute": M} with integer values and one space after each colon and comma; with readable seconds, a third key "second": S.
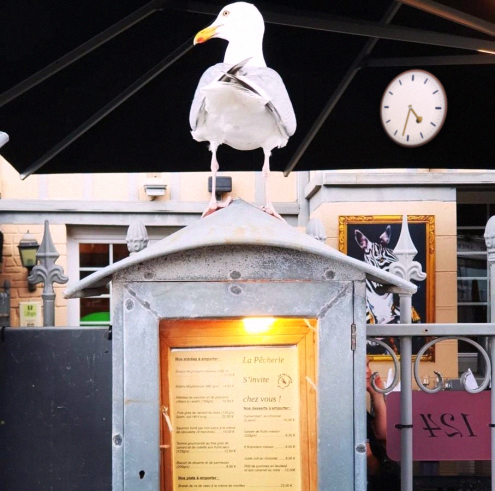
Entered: {"hour": 4, "minute": 32}
